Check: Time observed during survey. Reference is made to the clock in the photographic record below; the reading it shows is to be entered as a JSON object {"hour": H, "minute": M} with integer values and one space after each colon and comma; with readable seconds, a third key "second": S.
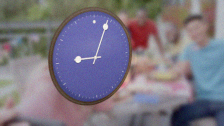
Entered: {"hour": 9, "minute": 4}
